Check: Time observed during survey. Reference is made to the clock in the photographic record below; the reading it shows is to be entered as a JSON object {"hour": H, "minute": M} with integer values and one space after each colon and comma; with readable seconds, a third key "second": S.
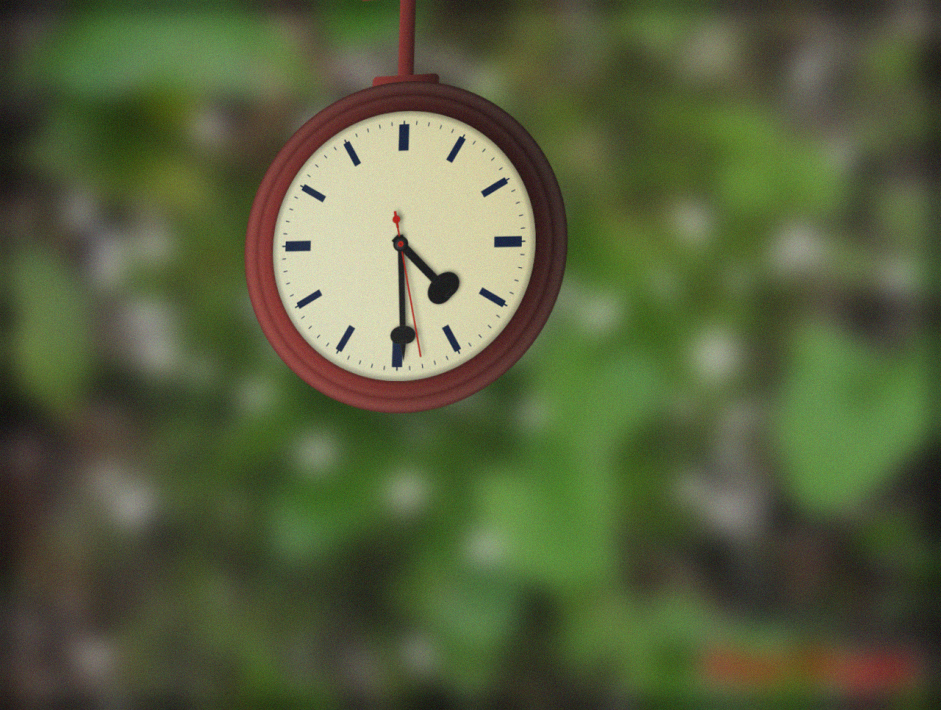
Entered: {"hour": 4, "minute": 29, "second": 28}
